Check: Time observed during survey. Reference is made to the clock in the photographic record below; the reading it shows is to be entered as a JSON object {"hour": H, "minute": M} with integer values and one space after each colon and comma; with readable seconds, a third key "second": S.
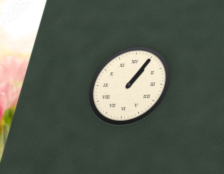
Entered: {"hour": 1, "minute": 5}
